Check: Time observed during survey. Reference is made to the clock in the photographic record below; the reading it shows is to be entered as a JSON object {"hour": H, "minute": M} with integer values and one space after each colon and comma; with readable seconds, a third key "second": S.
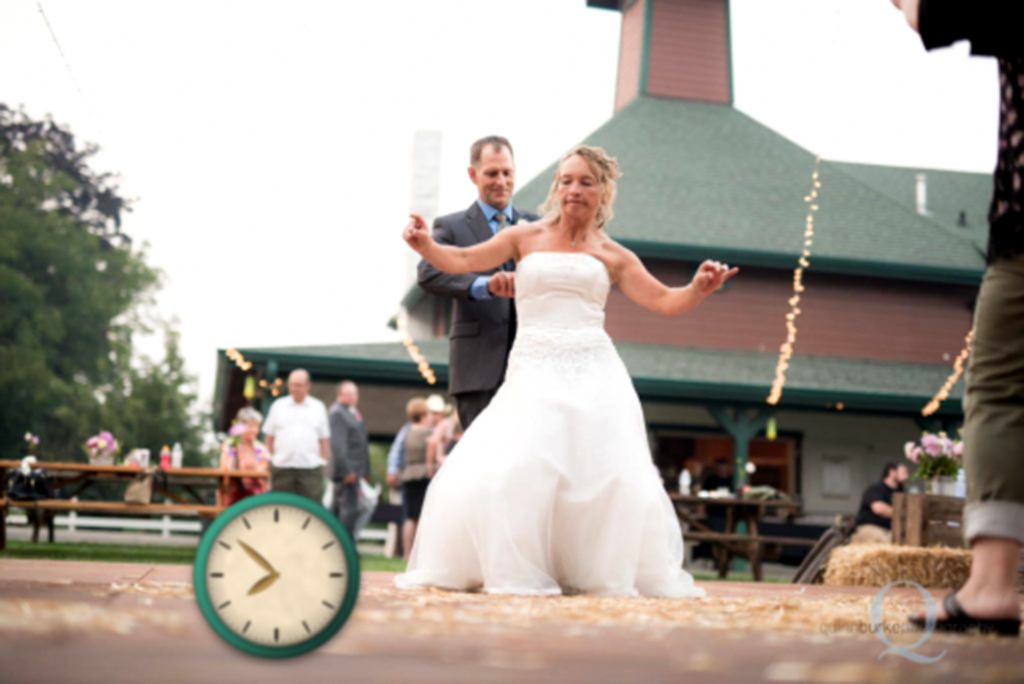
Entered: {"hour": 7, "minute": 52}
